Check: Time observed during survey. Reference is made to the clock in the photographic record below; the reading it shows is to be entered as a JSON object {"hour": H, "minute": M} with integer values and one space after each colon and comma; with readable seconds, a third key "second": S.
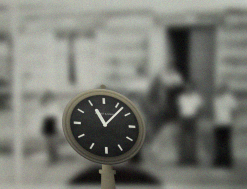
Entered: {"hour": 11, "minute": 7}
